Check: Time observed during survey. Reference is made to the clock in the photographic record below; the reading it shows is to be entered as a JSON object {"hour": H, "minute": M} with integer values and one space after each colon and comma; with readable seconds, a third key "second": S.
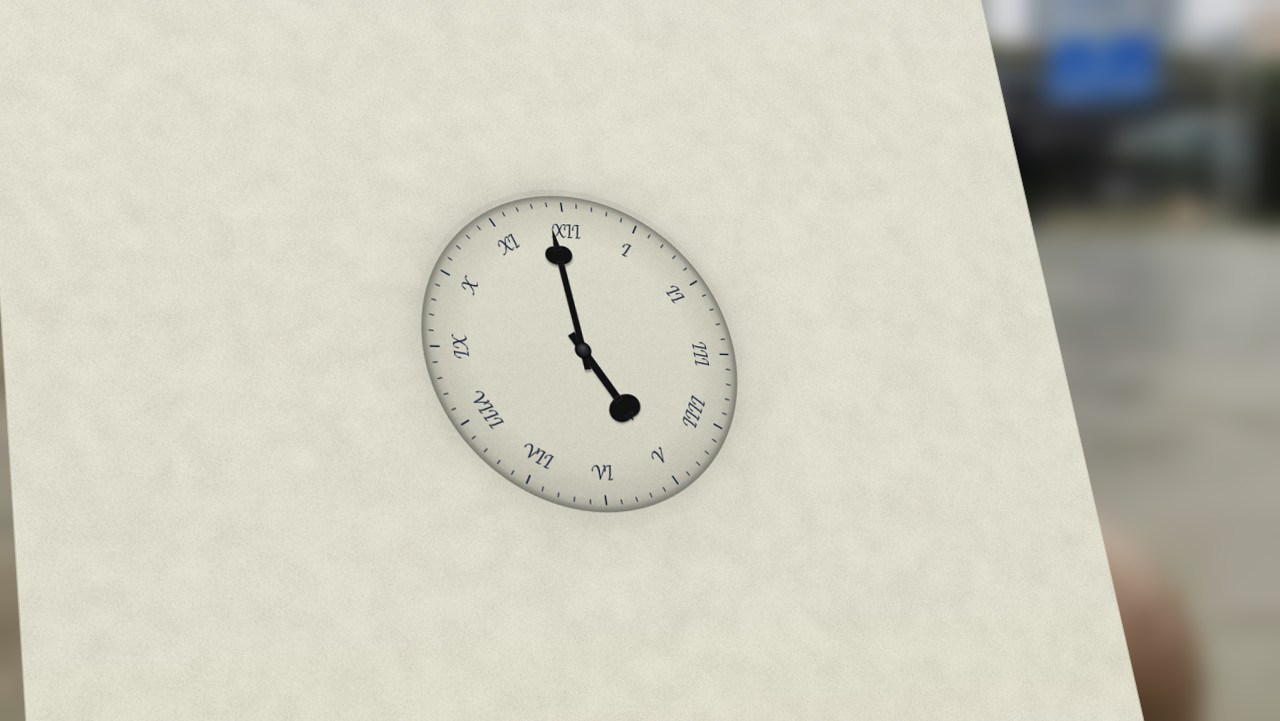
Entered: {"hour": 4, "minute": 59}
